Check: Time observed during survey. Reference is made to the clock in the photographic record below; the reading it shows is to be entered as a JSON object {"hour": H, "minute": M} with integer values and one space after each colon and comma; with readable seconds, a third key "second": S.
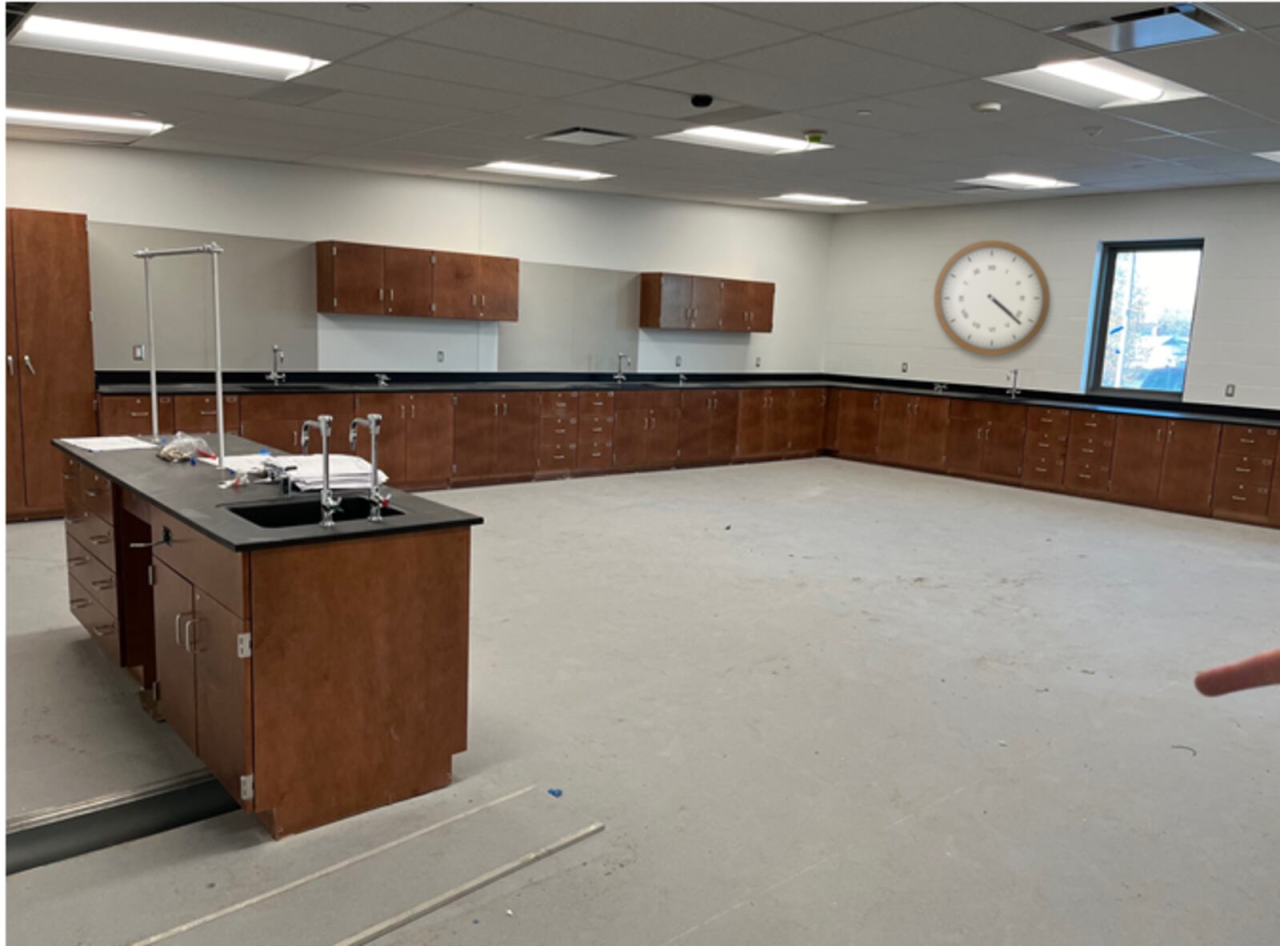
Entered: {"hour": 4, "minute": 22}
